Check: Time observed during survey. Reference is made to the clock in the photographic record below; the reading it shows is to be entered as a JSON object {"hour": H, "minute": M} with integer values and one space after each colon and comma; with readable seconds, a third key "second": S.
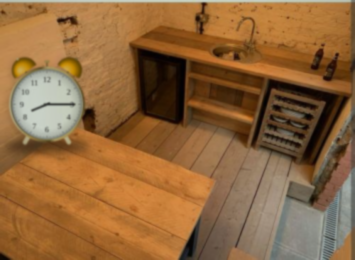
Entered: {"hour": 8, "minute": 15}
